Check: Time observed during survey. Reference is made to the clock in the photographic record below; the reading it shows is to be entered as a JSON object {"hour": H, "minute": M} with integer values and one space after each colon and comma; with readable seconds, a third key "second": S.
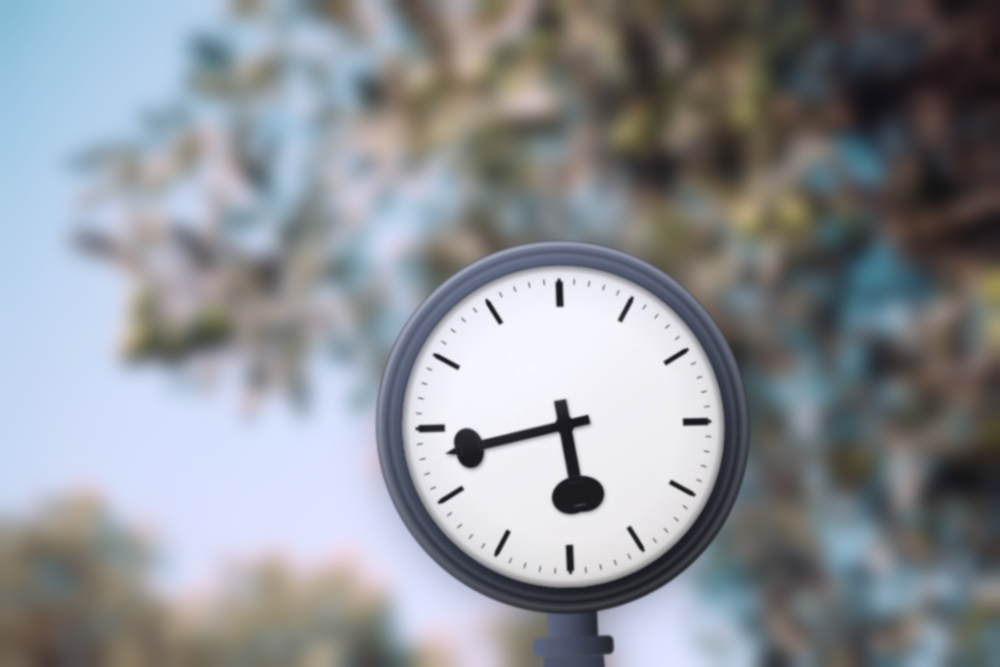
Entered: {"hour": 5, "minute": 43}
